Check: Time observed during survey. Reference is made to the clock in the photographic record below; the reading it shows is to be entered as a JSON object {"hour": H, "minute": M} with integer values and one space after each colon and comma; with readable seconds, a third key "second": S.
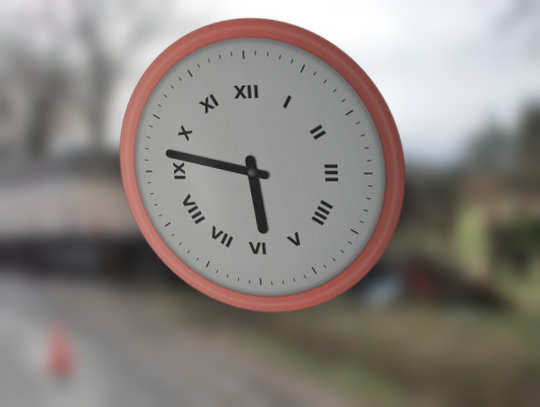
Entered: {"hour": 5, "minute": 47}
